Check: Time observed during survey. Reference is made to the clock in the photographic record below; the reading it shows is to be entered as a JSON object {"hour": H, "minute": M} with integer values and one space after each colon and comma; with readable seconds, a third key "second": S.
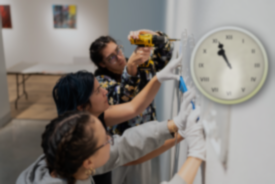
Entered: {"hour": 10, "minute": 56}
